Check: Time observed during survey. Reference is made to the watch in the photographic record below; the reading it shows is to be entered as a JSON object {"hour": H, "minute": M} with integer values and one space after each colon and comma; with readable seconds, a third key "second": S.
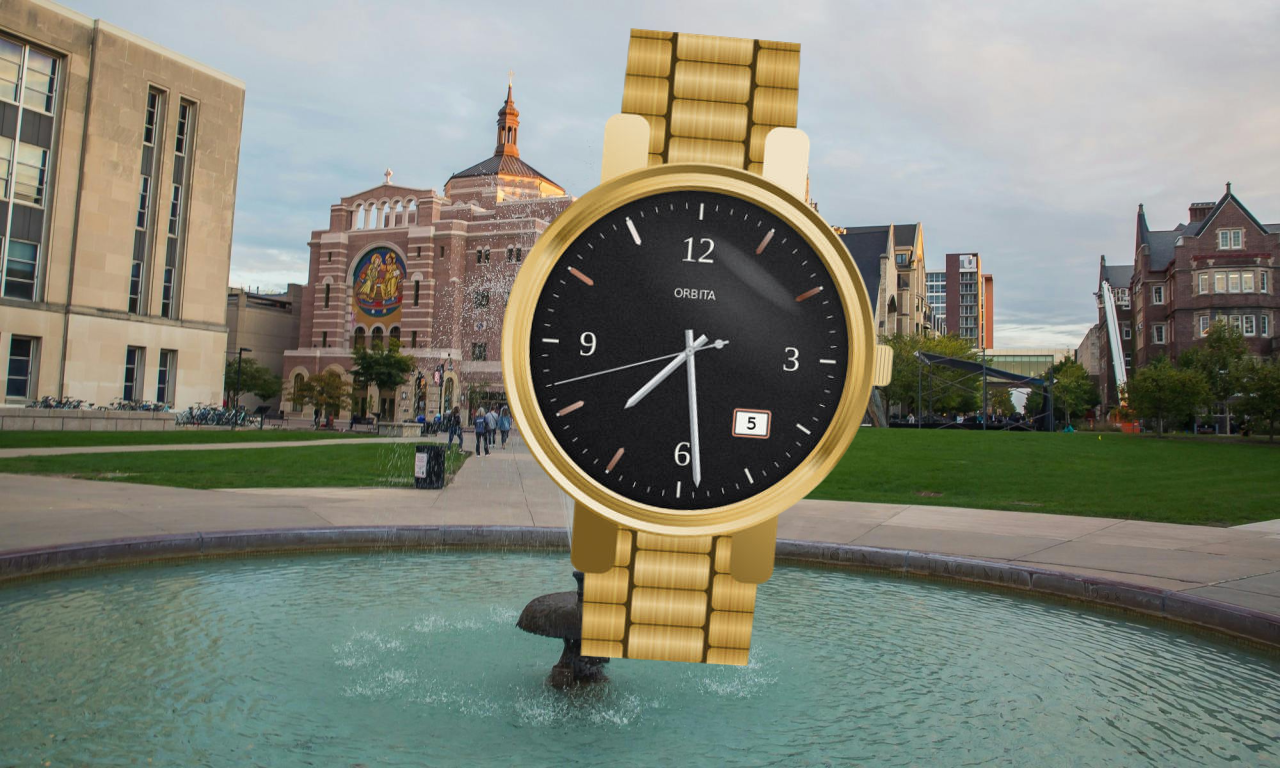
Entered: {"hour": 7, "minute": 28, "second": 42}
